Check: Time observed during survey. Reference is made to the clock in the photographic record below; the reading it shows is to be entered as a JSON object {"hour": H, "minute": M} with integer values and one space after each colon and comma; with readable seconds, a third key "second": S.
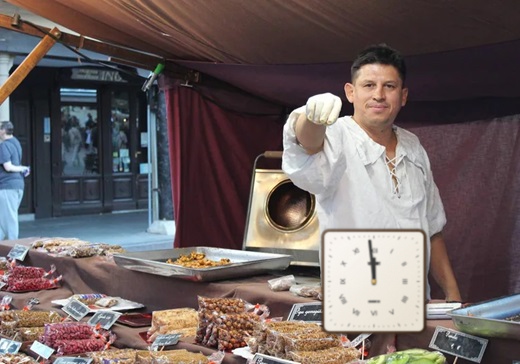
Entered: {"hour": 11, "minute": 59}
